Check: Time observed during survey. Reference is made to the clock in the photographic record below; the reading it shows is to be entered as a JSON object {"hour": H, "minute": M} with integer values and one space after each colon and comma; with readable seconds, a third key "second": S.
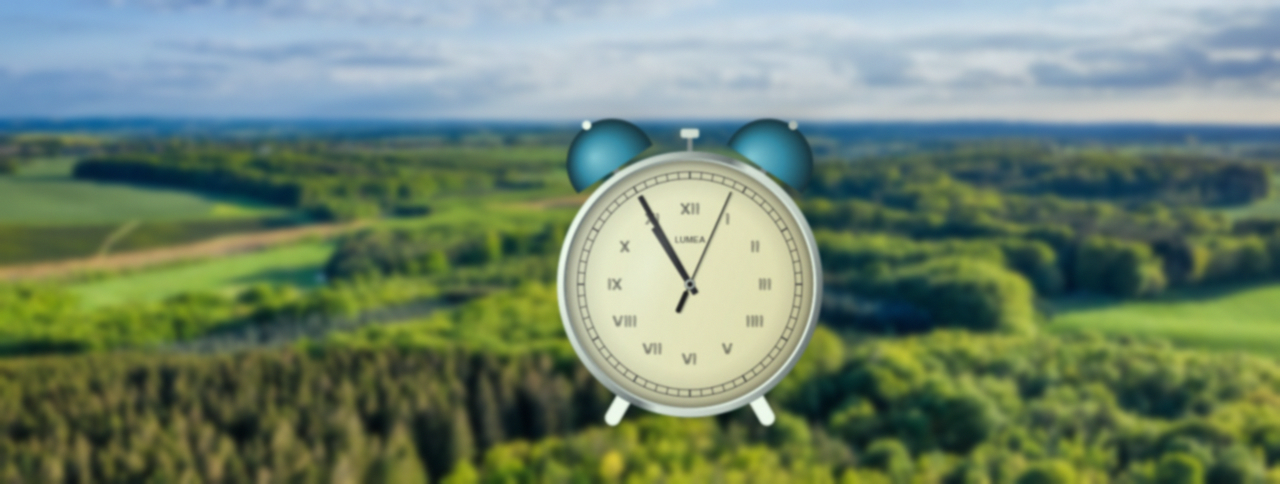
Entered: {"hour": 10, "minute": 55, "second": 4}
